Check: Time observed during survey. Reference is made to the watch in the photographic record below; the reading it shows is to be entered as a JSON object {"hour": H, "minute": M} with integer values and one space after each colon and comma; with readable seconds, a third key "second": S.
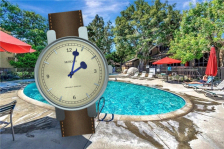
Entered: {"hour": 2, "minute": 3}
